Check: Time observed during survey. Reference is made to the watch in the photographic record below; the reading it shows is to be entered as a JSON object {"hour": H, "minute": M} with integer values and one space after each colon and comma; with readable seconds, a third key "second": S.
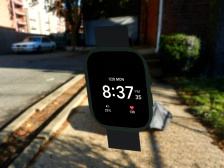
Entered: {"hour": 8, "minute": 37}
